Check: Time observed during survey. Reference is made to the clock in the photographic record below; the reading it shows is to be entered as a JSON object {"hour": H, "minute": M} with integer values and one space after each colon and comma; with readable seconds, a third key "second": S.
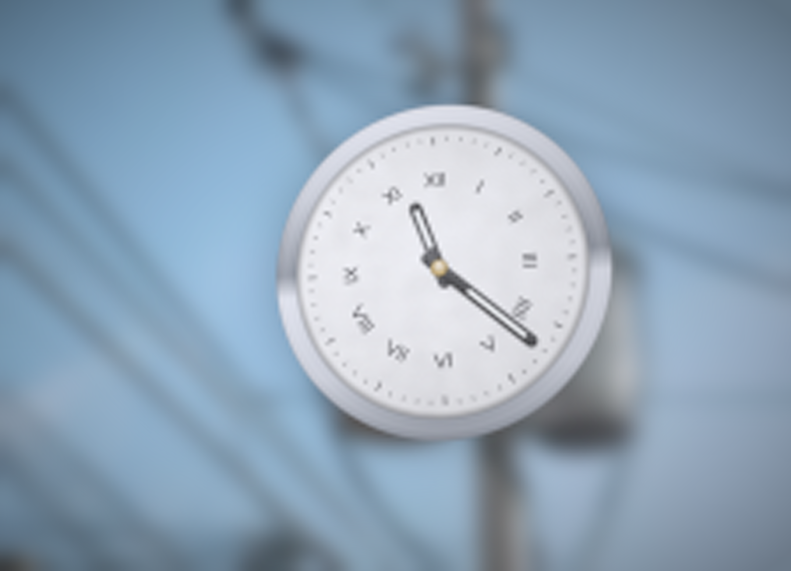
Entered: {"hour": 11, "minute": 22}
